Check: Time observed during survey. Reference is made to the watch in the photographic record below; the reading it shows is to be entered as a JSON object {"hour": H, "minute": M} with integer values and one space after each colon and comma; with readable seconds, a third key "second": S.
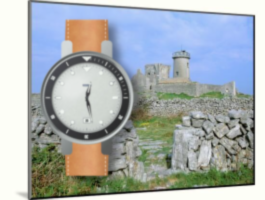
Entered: {"hour": 12, "minute": 28}
